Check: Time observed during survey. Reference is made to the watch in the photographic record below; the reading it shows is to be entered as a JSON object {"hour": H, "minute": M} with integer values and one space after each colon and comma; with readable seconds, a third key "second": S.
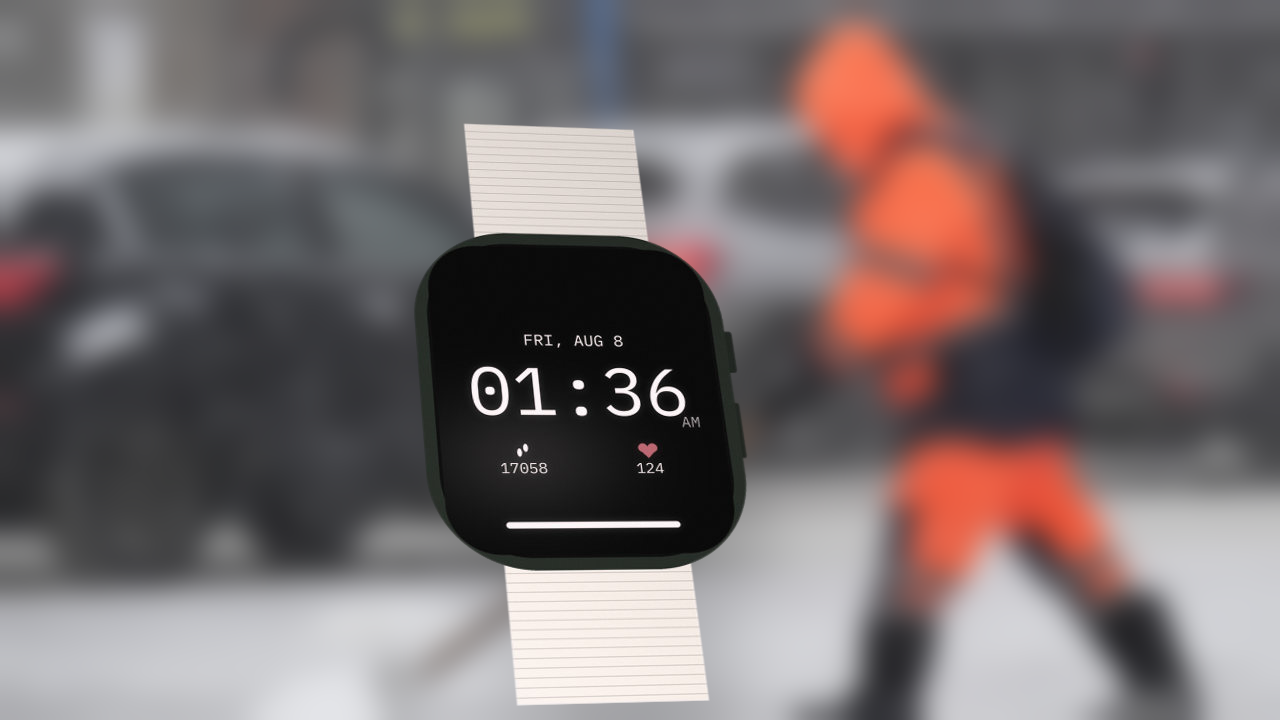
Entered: {"hour": 1, "minute": 36}
